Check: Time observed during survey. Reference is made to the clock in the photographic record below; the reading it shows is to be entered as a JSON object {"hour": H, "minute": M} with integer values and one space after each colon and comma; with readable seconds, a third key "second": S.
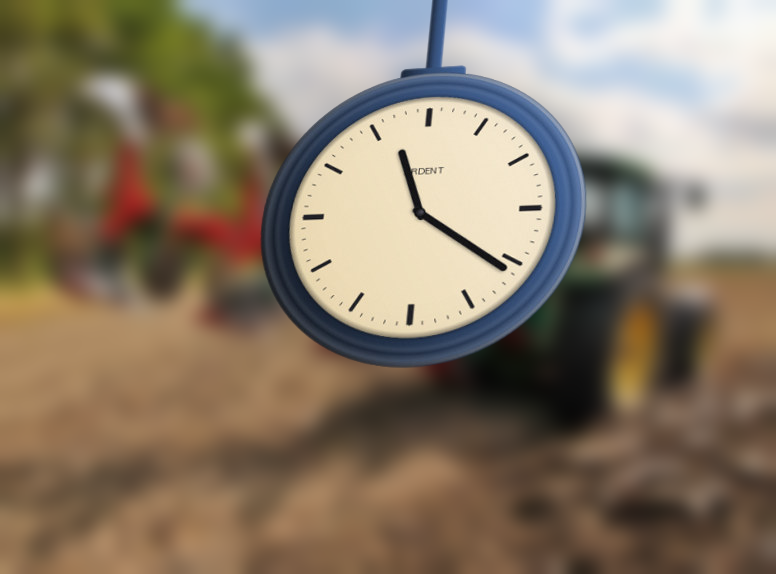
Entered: {"hour": 11, "minute": 21}
